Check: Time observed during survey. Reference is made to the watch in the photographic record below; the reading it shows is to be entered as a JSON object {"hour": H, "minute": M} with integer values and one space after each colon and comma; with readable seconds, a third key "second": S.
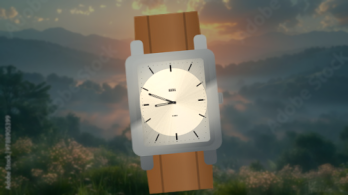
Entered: {"hour": 8, "minute": 49}
